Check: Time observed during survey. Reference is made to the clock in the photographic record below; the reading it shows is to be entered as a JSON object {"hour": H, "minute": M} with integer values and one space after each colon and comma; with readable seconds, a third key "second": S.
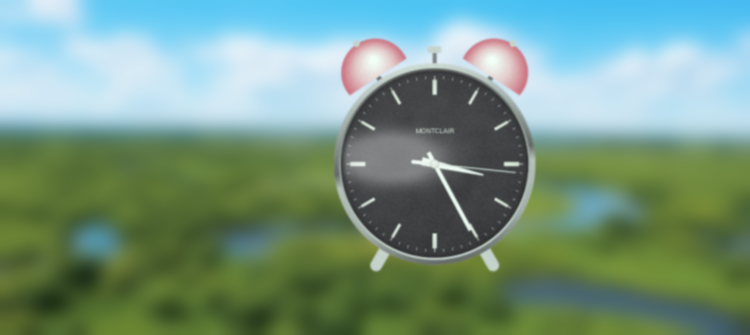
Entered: {"hour": 3, "minute": 25, "second": 16}
